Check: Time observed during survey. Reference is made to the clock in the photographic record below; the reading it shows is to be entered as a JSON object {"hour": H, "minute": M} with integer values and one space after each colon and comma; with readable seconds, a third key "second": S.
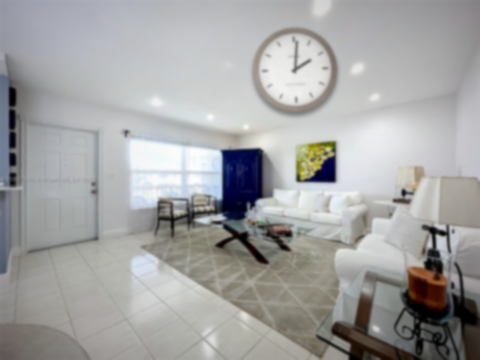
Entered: {"hour": 2, "minute": 1}
